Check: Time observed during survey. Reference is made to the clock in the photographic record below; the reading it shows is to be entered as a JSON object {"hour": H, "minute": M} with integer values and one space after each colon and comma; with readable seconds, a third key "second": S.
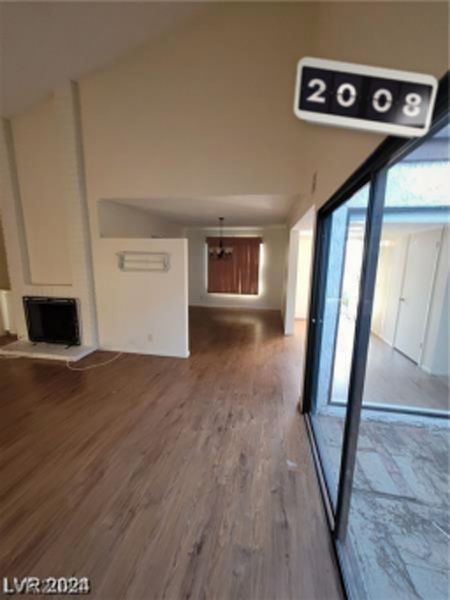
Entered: {"hour": 20, "minute": 8}
